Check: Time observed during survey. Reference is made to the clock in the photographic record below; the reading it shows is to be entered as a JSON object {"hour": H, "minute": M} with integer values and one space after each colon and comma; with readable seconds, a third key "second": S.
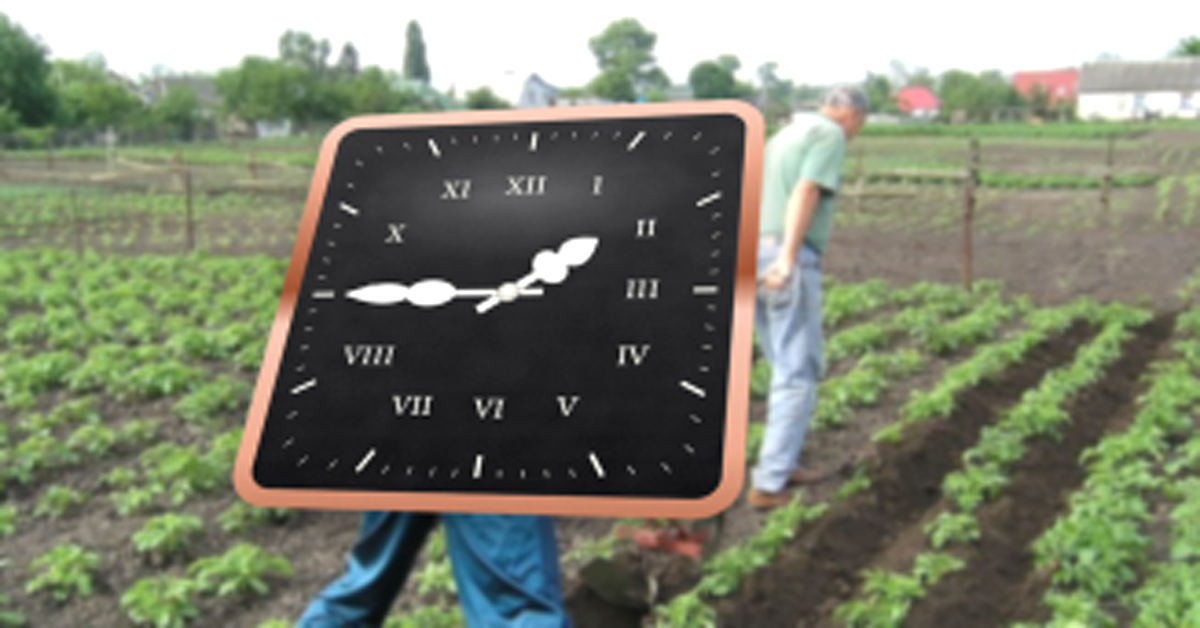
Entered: {"hour": 1, "minute": 45}
